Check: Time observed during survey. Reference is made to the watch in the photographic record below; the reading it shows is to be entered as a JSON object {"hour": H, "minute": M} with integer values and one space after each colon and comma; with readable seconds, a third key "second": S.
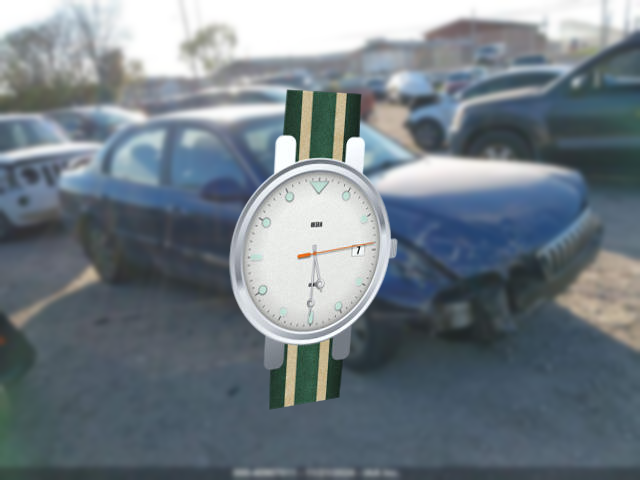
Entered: {"hour": 5, "minute": 30, "second": 14}
